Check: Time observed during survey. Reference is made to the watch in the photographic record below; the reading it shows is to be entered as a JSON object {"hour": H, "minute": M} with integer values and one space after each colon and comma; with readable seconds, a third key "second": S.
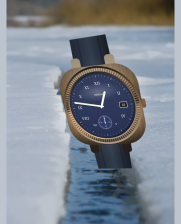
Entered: {"hour": 12, "minute": 47}
